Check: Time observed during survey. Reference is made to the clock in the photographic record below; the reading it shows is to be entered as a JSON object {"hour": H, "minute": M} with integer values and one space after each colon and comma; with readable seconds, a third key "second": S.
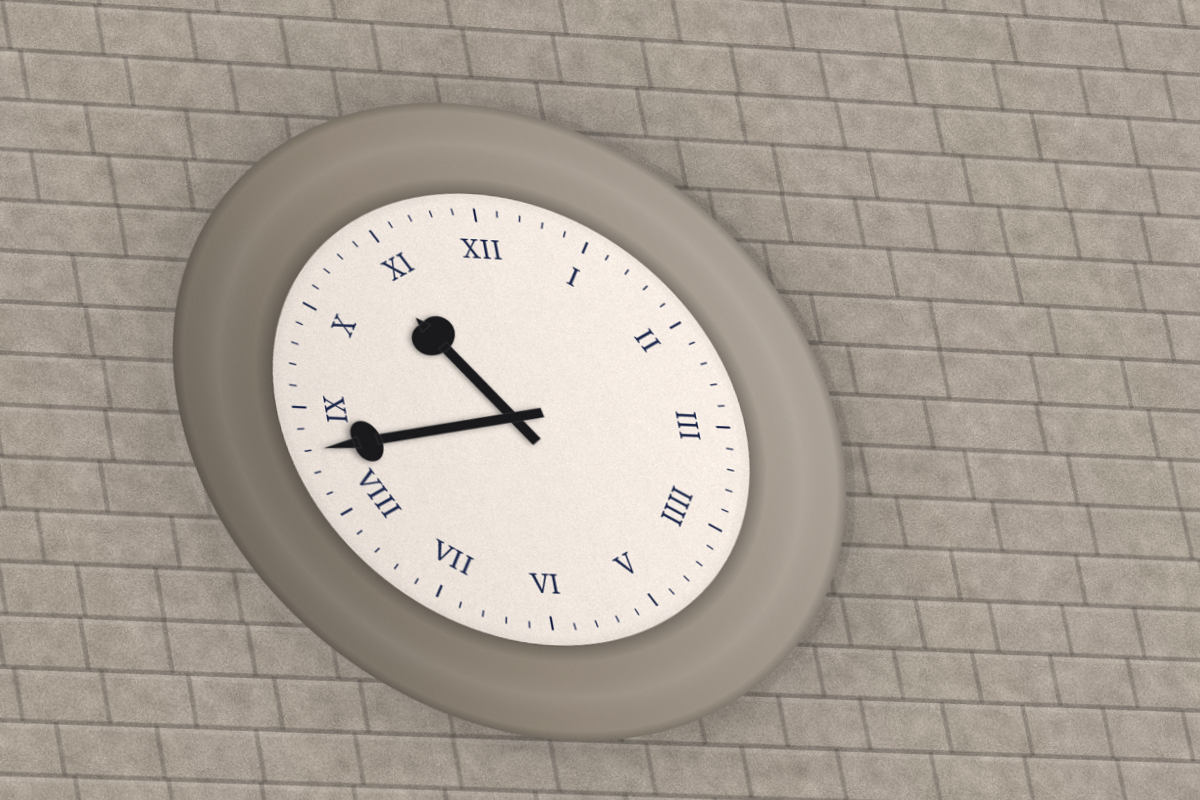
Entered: {"hour": 10, "minute": 43}
